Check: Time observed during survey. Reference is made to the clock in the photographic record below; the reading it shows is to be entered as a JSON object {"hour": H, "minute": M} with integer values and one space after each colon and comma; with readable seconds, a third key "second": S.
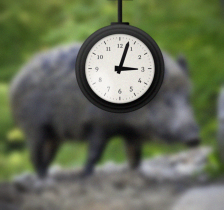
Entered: {"hour": 3, "minute": 3}
